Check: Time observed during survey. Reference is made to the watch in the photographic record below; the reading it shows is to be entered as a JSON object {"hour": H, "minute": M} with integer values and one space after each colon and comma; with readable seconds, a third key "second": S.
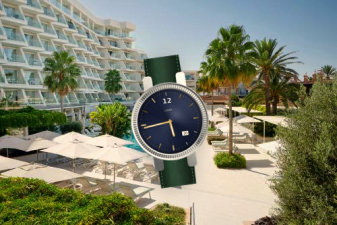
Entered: {"hour": 5, "minute": 44}
